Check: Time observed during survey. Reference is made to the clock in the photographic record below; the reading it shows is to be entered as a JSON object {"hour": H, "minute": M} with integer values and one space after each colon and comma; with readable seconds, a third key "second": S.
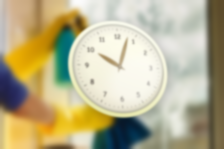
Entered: {"hour": 10, "minute": 3}
